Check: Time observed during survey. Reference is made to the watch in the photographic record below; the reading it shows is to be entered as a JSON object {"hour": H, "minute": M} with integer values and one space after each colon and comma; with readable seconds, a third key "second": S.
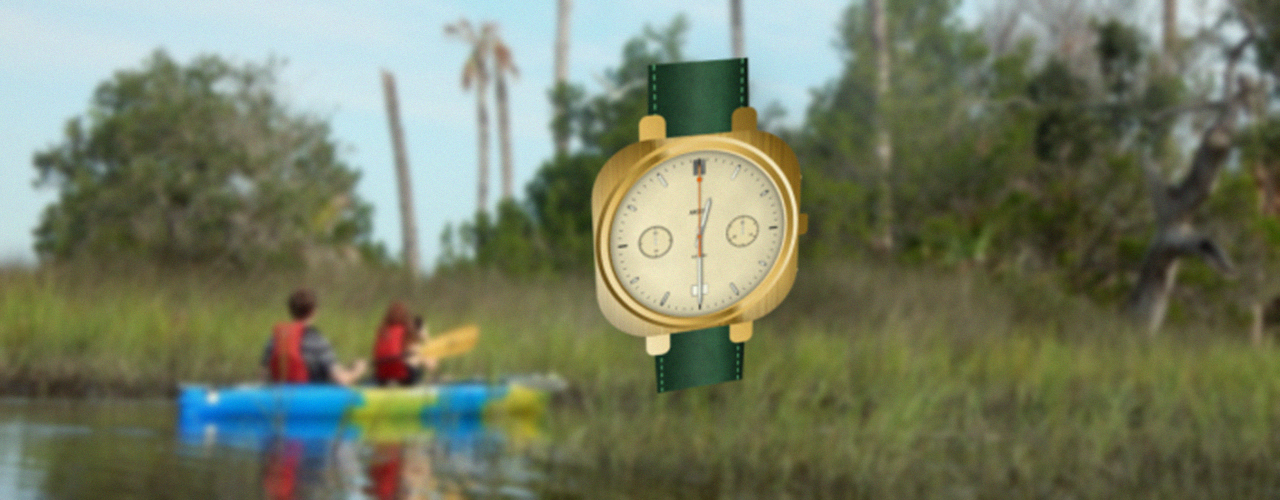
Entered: {"hour": 12, "minute": 30}
